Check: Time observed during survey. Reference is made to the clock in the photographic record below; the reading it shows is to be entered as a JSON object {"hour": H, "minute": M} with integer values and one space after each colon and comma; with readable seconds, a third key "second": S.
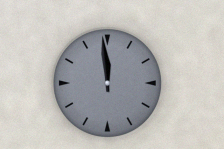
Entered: {"hour": 11, "minute": 59}
